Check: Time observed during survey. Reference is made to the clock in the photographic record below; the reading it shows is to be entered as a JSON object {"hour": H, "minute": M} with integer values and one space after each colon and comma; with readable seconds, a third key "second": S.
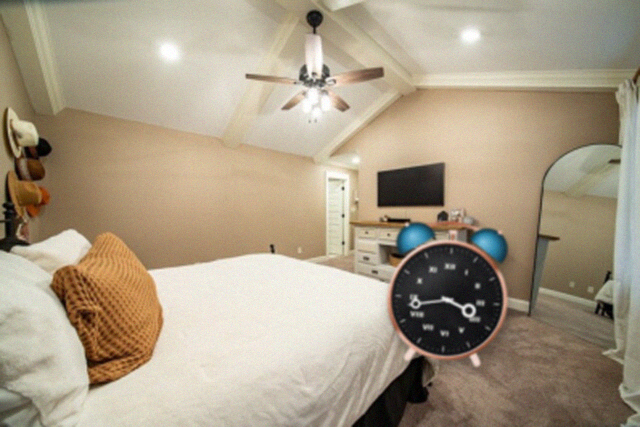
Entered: {"hour": 3, "minute": 43}
